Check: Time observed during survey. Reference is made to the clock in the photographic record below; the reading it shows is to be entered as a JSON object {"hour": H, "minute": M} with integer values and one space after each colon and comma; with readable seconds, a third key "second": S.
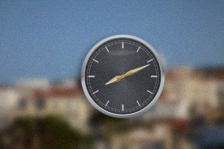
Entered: {"hour": 8, "minute": 11}
